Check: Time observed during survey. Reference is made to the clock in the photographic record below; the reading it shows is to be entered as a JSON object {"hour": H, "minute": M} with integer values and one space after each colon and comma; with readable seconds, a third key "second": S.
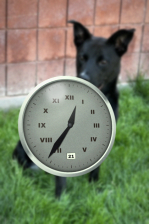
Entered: {"hour": 12, "minute": 36}
